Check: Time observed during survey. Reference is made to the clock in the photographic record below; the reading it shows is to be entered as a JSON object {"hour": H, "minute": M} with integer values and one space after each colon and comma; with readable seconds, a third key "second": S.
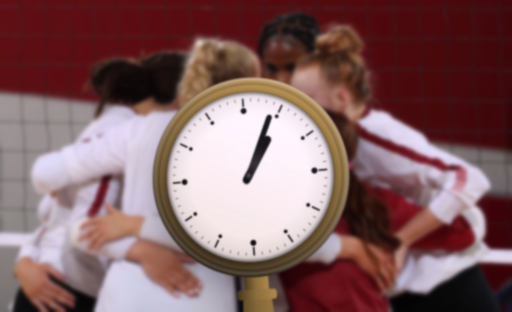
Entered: {"hour": 1, "minute": 4}
